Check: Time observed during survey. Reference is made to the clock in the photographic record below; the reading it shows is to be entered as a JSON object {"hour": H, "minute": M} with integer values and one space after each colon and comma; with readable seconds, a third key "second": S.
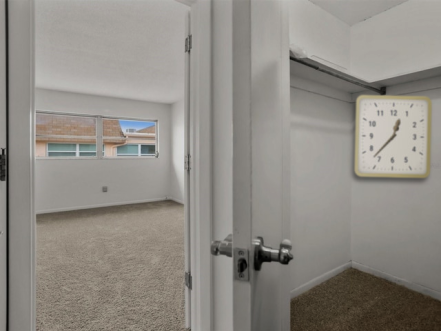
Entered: {"hour": 12, "minute": 37}
